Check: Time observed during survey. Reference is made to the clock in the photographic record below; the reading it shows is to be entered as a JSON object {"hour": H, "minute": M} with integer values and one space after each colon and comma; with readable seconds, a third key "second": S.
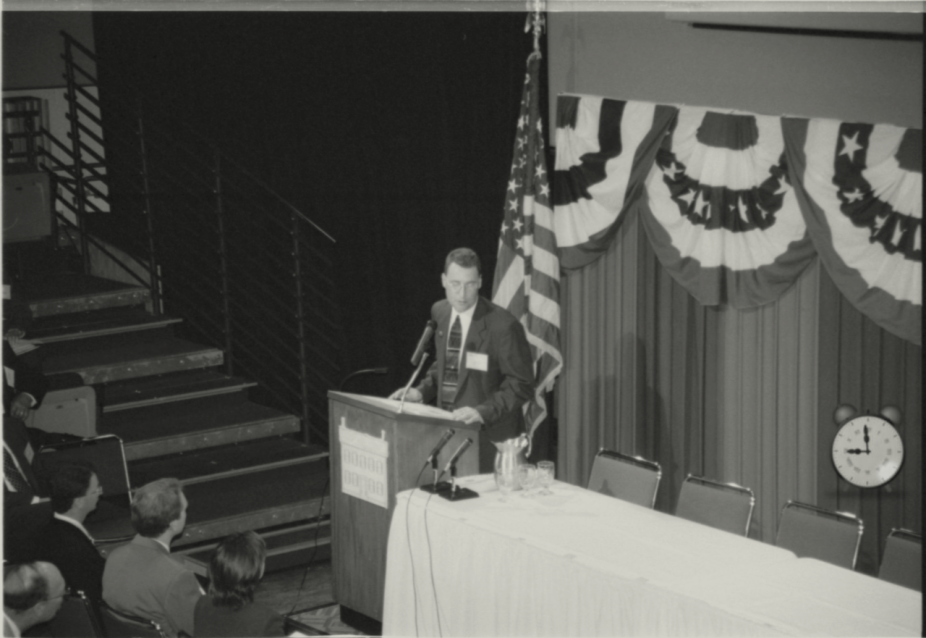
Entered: {"hour": 8, "minute": 59}
